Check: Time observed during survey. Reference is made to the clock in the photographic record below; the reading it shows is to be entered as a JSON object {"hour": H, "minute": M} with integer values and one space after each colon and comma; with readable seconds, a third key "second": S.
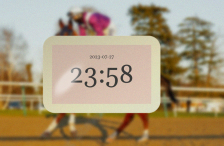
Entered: {"hour": 23, "minute": 58}
